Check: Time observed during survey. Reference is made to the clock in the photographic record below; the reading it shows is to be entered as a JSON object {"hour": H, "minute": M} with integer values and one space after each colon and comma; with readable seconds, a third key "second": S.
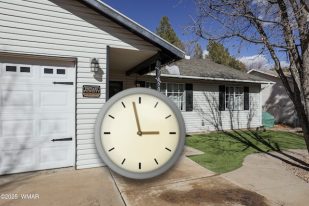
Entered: {"hour": 2, "minute": 58}
